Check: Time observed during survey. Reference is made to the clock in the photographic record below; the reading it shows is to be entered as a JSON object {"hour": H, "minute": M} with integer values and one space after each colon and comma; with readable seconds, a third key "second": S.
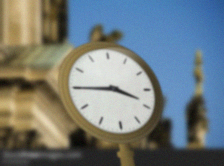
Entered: {"hour": 3, "minute": 45}
